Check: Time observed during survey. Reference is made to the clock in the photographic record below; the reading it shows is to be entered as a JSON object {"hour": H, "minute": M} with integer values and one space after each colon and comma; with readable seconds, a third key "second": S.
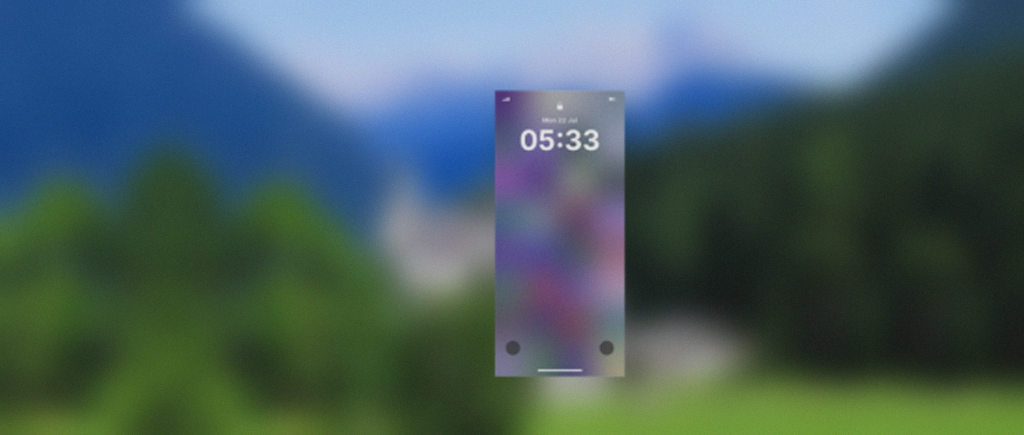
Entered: {"hour": 5, "minute": 33}
